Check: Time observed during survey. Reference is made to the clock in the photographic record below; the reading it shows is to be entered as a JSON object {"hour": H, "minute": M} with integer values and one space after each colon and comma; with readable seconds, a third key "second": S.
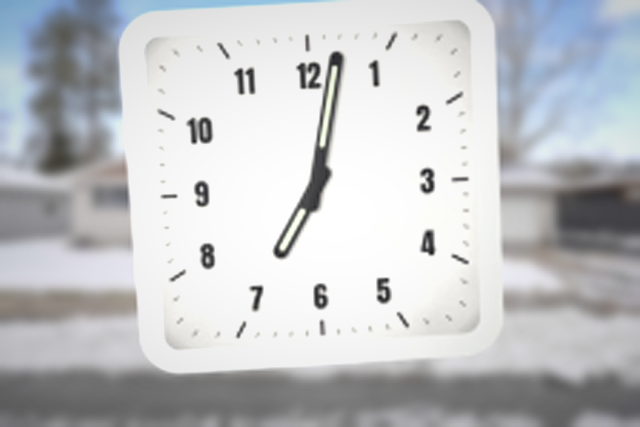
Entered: {"hour": 7, "minute": 2}
